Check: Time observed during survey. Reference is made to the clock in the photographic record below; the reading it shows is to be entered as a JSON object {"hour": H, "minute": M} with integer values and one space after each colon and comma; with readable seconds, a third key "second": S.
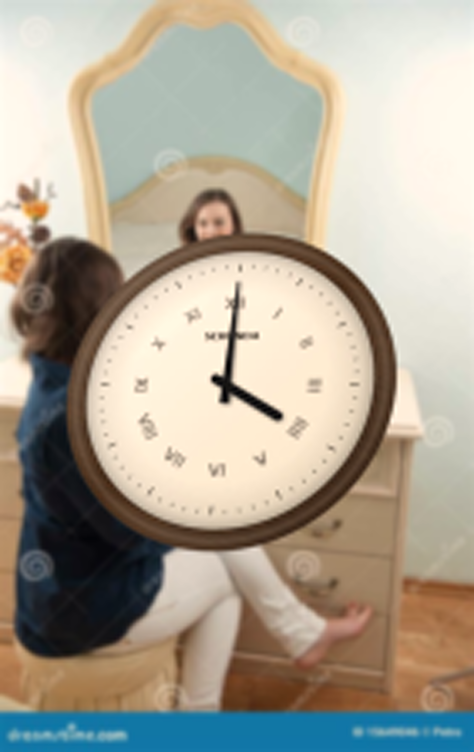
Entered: {"hour": 4, "minute": 0}
